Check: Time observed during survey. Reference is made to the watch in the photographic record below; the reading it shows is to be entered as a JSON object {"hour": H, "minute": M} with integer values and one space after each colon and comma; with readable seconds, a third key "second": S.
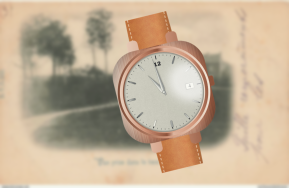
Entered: {"hour": 10, "minute": 59}
